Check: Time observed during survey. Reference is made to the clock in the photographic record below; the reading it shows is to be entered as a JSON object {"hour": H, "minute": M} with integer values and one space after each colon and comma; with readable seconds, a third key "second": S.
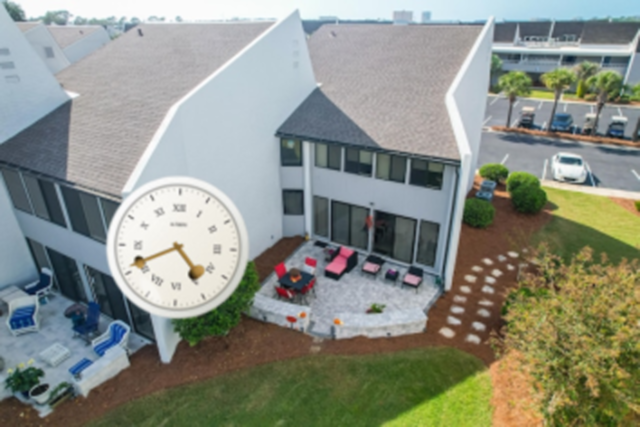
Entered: {"hour": 4, "minute": 41}
